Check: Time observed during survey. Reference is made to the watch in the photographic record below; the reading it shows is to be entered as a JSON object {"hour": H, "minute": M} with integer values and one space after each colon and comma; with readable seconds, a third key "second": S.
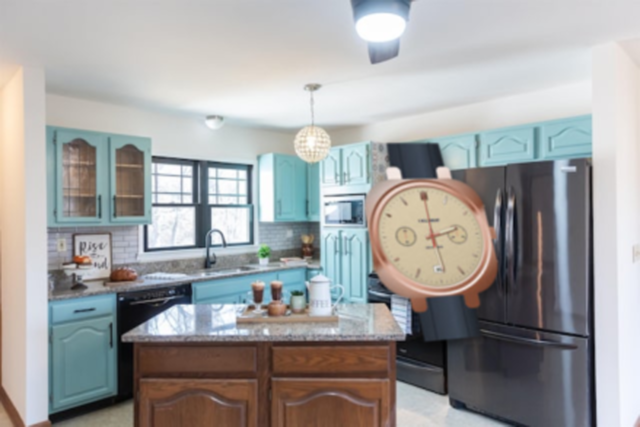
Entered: {"hour": 2, "minute": 29}
